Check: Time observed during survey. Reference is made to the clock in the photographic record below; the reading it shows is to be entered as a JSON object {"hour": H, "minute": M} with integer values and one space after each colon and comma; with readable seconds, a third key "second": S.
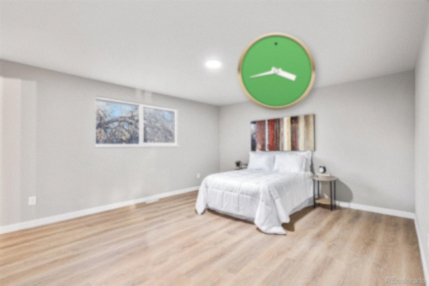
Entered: {"hour": 3, "minute": 43}
